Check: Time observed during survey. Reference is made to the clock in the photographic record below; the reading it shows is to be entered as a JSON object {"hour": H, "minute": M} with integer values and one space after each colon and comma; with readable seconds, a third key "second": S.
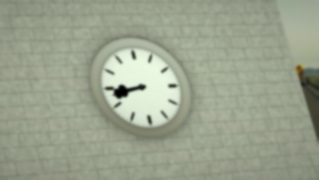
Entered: {"hour": 8, "minute": 43}
